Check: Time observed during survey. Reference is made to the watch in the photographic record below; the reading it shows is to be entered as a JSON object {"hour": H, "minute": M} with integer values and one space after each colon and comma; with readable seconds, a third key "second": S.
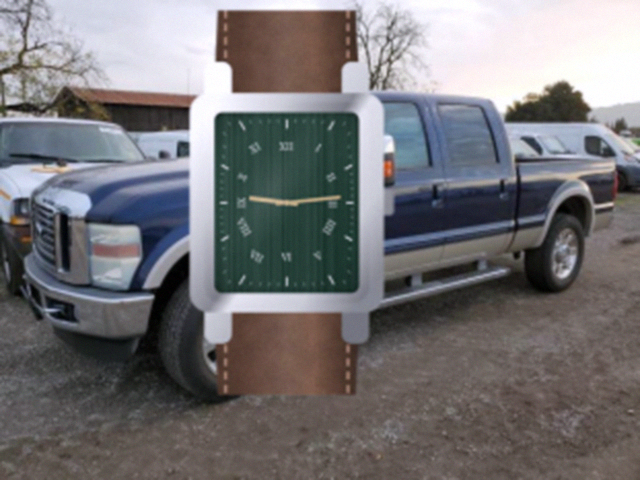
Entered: {"hour": 9, "minute": 14}
